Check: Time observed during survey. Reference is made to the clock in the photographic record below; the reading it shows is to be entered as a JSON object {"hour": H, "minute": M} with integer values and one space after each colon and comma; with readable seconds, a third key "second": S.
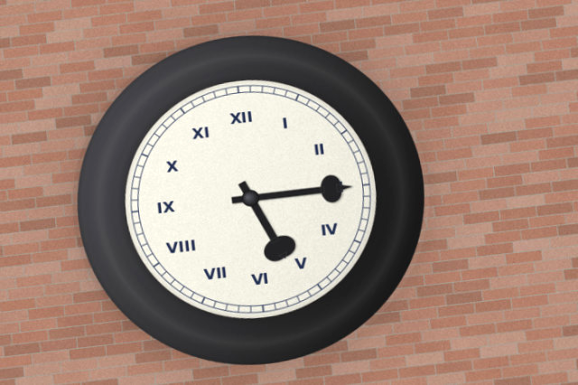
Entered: {"hour": 5, "minute": 15}
